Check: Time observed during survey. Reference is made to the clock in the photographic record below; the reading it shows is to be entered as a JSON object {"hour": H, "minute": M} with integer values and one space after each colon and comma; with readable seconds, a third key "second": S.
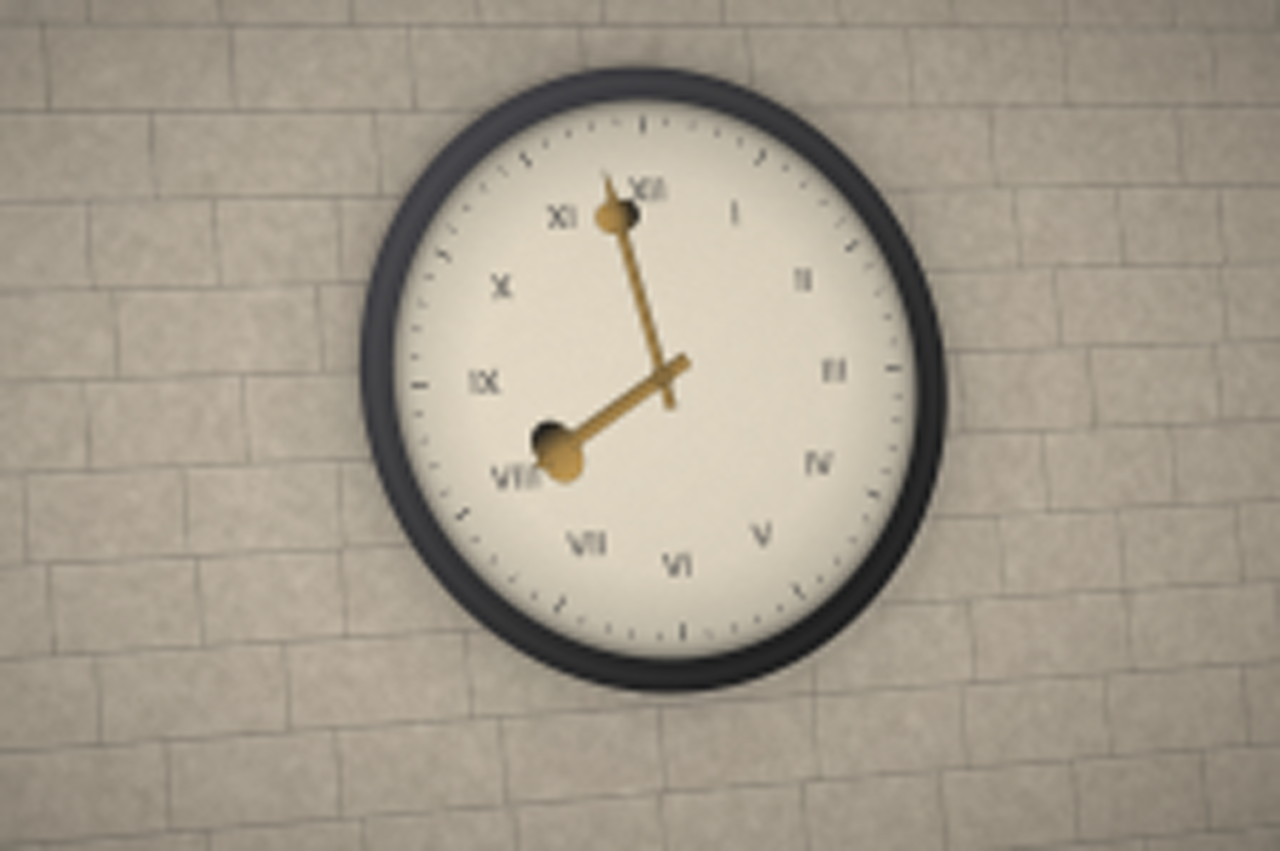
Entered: {"hour": 7, "minute": 58}
